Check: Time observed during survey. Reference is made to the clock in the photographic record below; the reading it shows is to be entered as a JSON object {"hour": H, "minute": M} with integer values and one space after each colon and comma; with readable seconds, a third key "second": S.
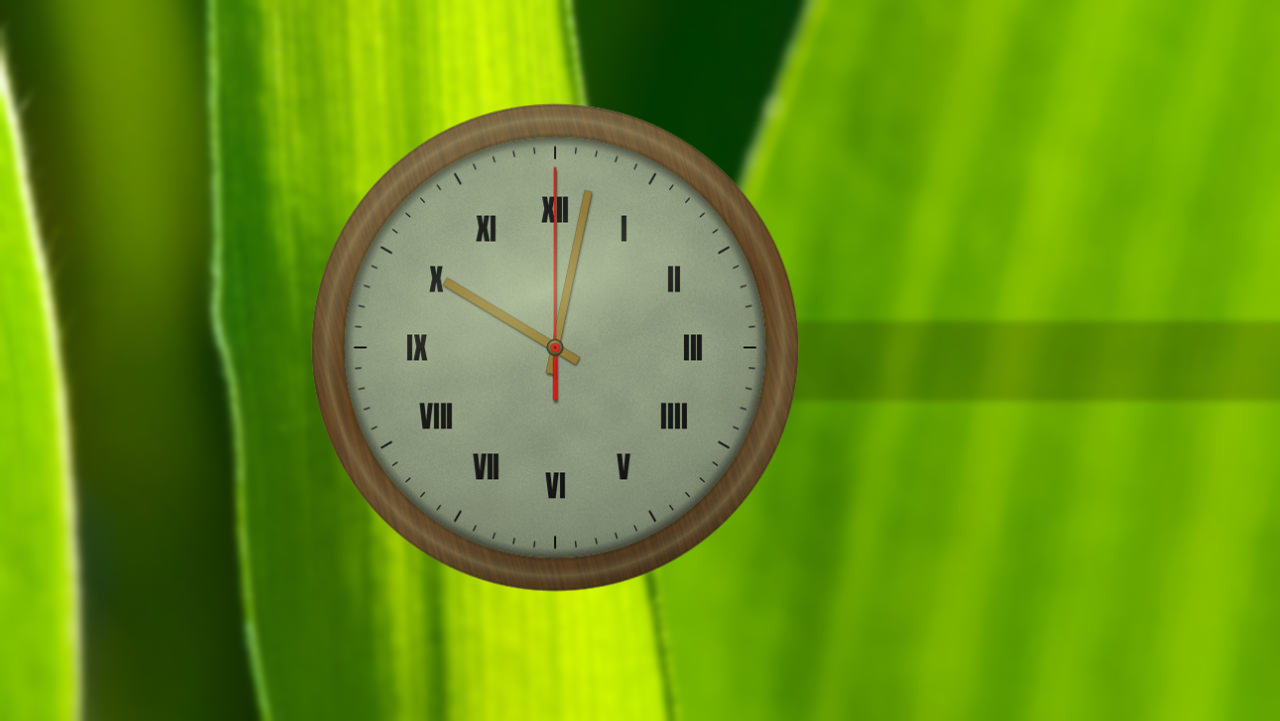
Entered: {"hour": 10, "minute": 2, "second": 0}
